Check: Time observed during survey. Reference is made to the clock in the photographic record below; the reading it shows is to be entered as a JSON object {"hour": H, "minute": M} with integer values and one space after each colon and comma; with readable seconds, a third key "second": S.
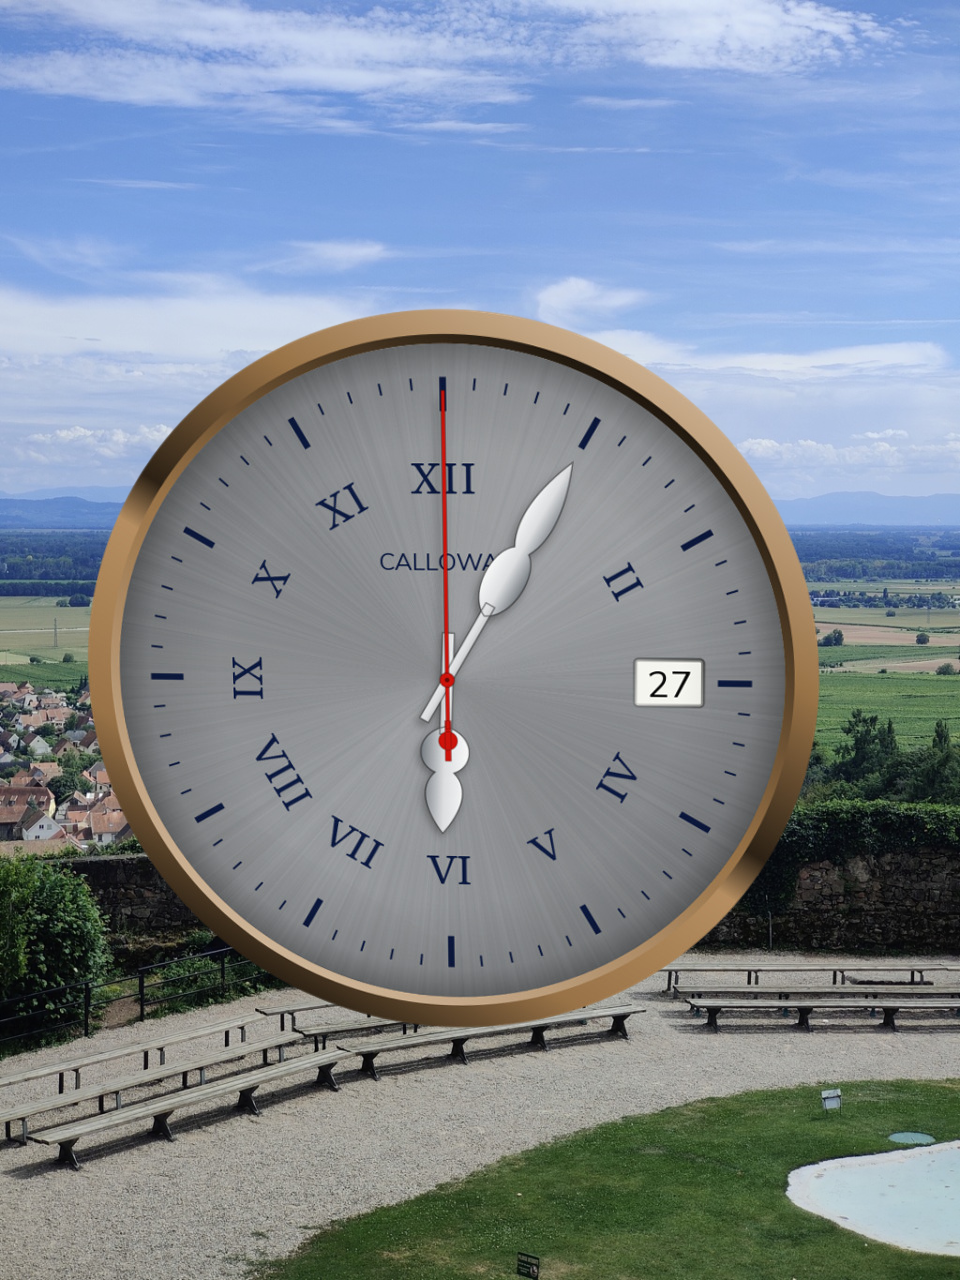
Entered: {"hour": 6, "minute": 5, "second": 0}
